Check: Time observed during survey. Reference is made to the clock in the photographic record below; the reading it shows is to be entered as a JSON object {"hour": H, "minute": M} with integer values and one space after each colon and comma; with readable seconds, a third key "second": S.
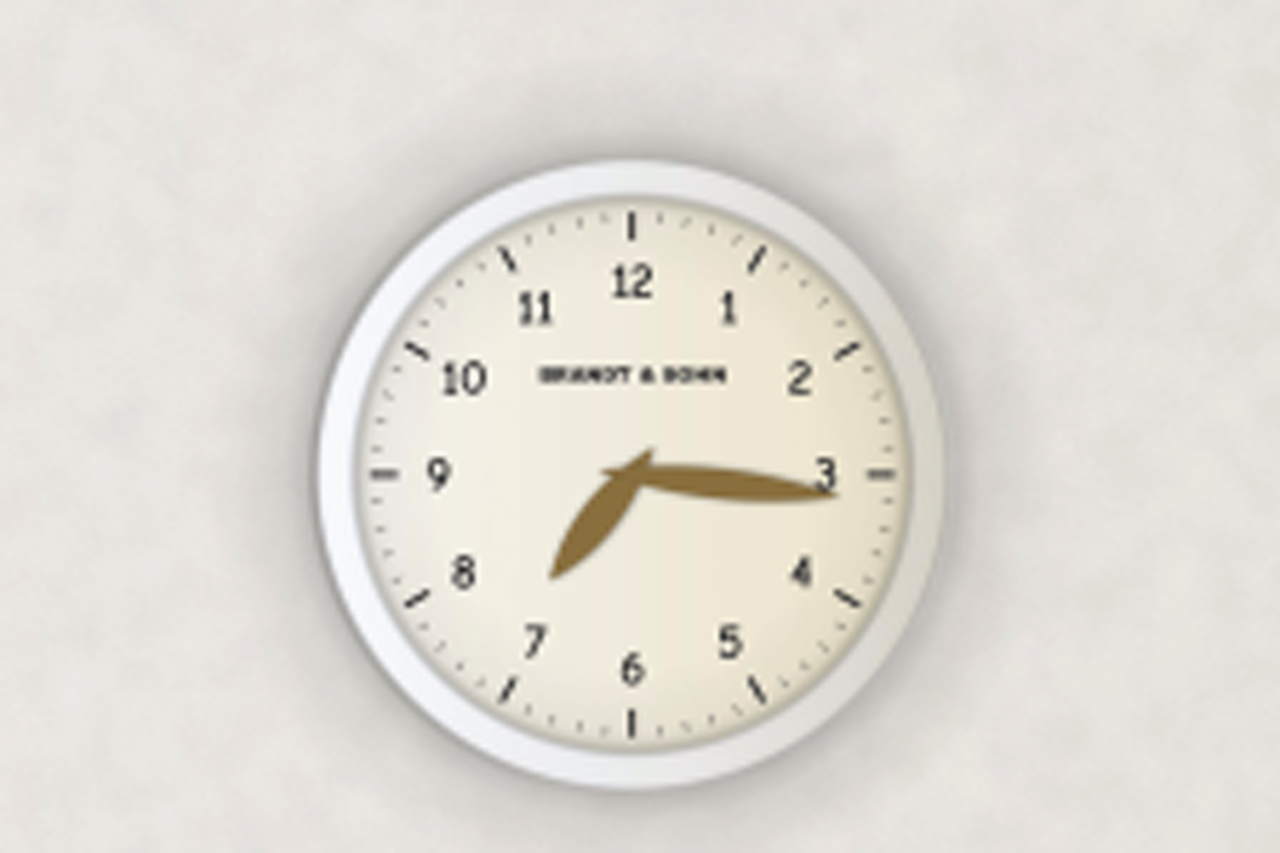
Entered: {"hour": 7, "minute": 16}
